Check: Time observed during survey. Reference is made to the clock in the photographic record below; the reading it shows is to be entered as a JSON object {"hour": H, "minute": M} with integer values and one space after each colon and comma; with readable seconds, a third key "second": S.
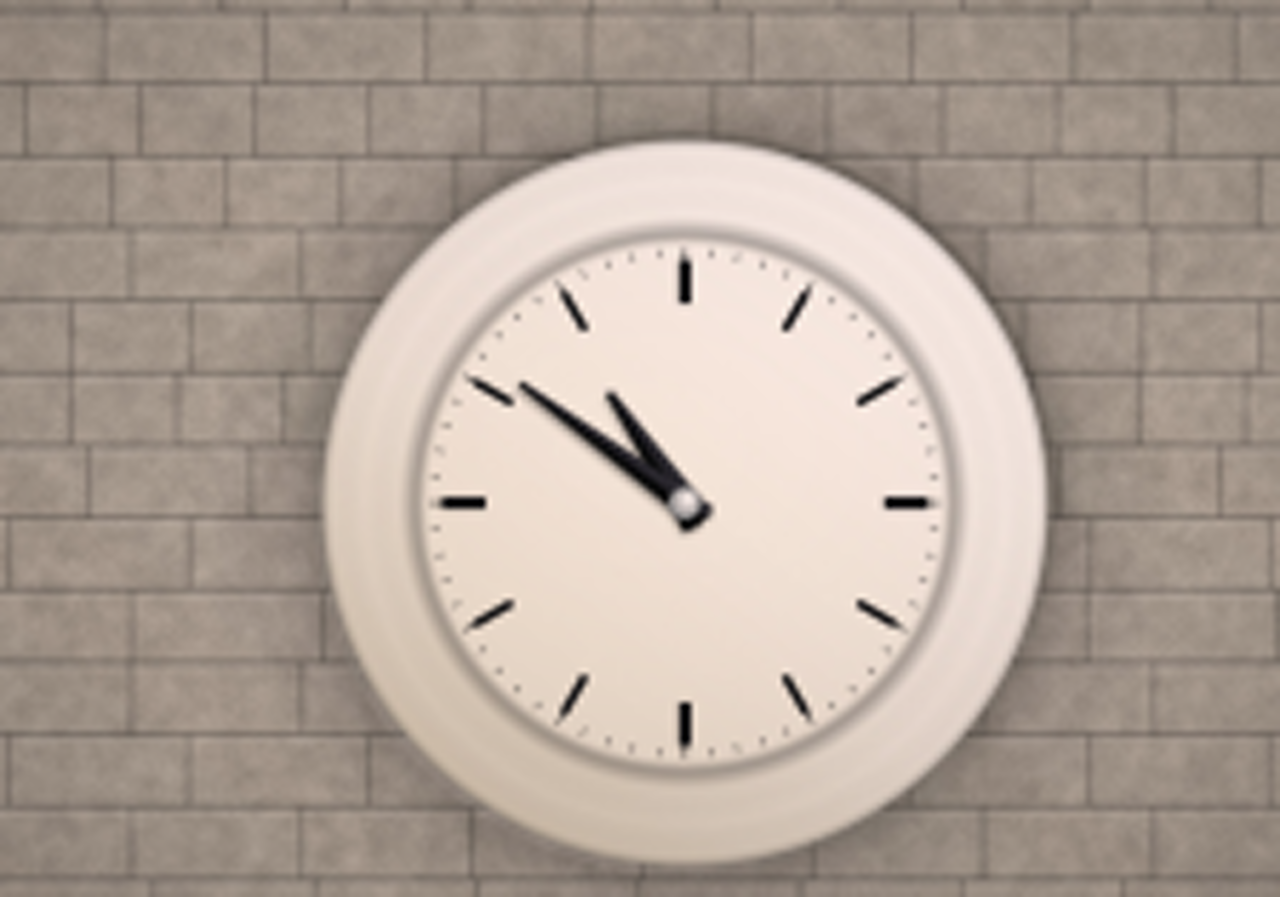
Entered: {"hour": 10, "minute": 51}
